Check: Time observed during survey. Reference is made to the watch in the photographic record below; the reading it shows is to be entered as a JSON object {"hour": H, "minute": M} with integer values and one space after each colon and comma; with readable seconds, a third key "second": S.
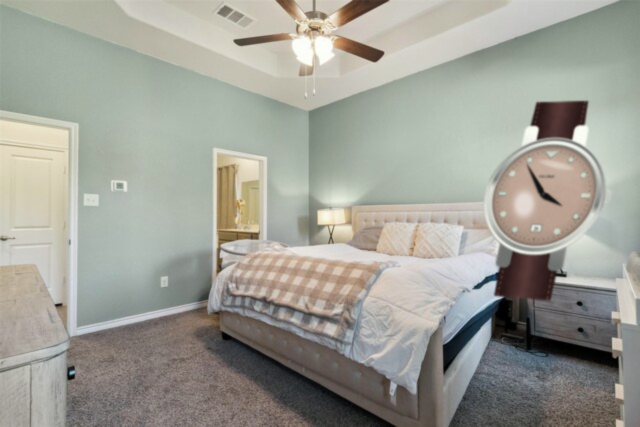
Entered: {"hour": 3, "minute": 54}
